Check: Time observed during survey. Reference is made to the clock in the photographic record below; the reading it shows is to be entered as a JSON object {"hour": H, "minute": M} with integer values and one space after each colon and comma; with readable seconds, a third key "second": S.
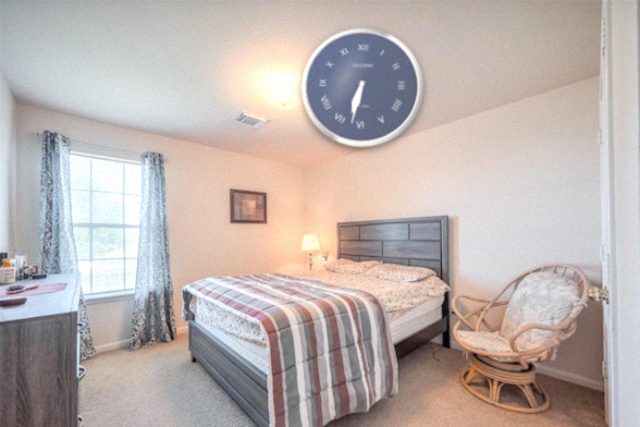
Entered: {"hour": 6, "minute": 32}
